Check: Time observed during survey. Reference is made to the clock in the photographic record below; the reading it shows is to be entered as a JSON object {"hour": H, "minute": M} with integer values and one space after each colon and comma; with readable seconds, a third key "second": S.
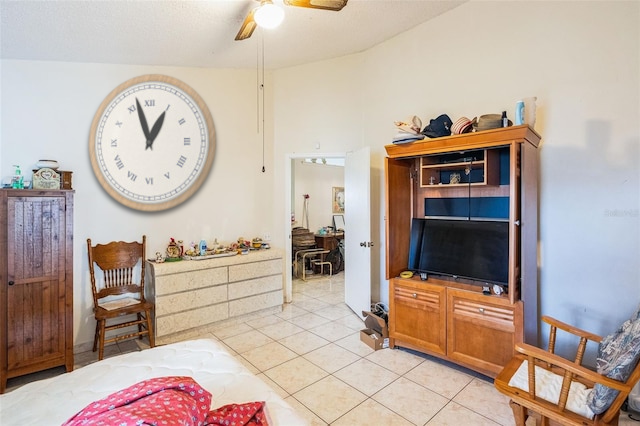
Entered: {"hour": 12, "minute": 57}
